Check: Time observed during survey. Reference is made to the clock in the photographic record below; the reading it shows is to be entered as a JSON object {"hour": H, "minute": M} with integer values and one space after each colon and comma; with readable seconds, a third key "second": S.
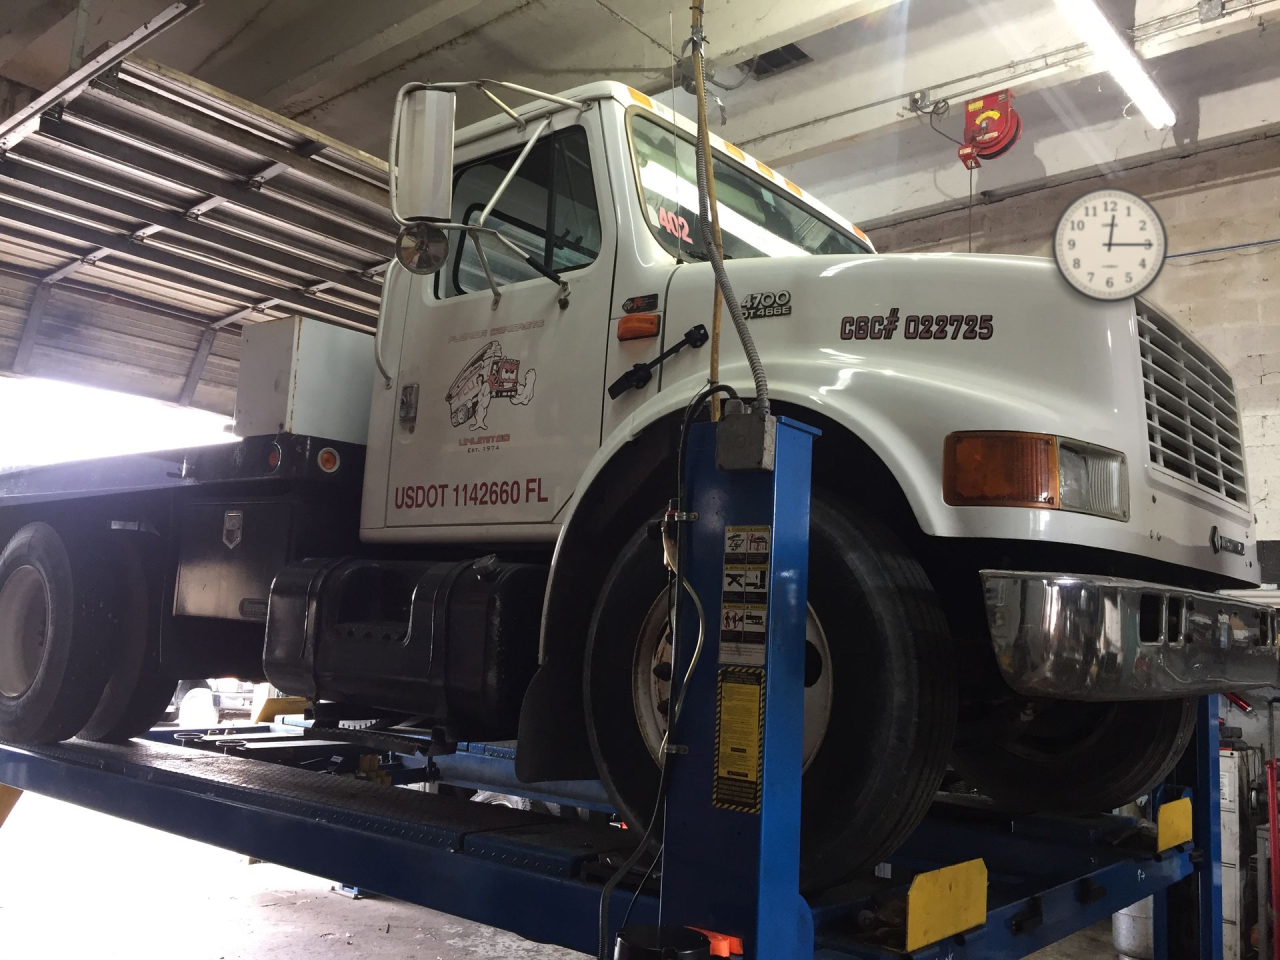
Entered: {"hour": 12, "minute": 15}
